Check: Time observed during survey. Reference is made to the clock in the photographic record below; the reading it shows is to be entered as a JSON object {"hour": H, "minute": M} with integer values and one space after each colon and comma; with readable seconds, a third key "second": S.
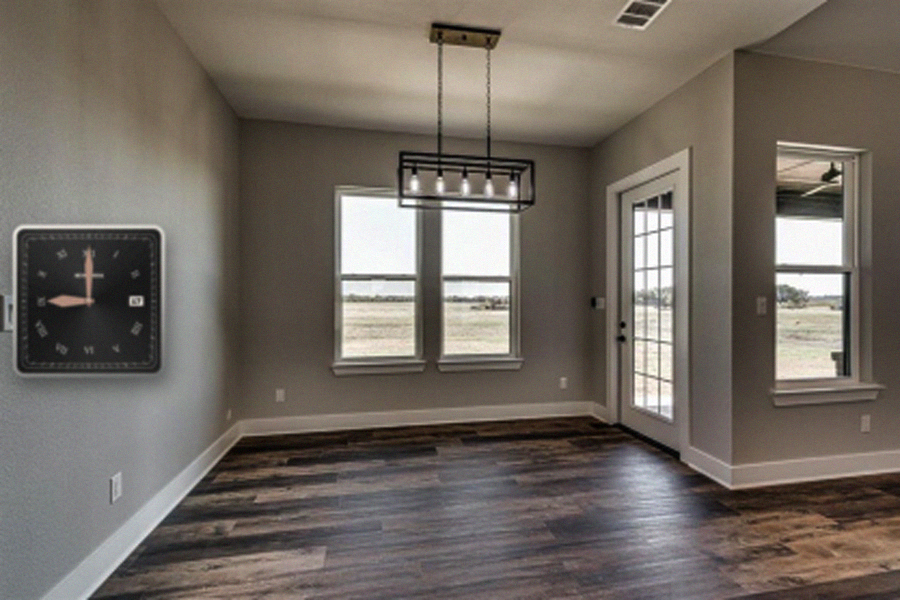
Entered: {"hour": 9, "minute": 0}
